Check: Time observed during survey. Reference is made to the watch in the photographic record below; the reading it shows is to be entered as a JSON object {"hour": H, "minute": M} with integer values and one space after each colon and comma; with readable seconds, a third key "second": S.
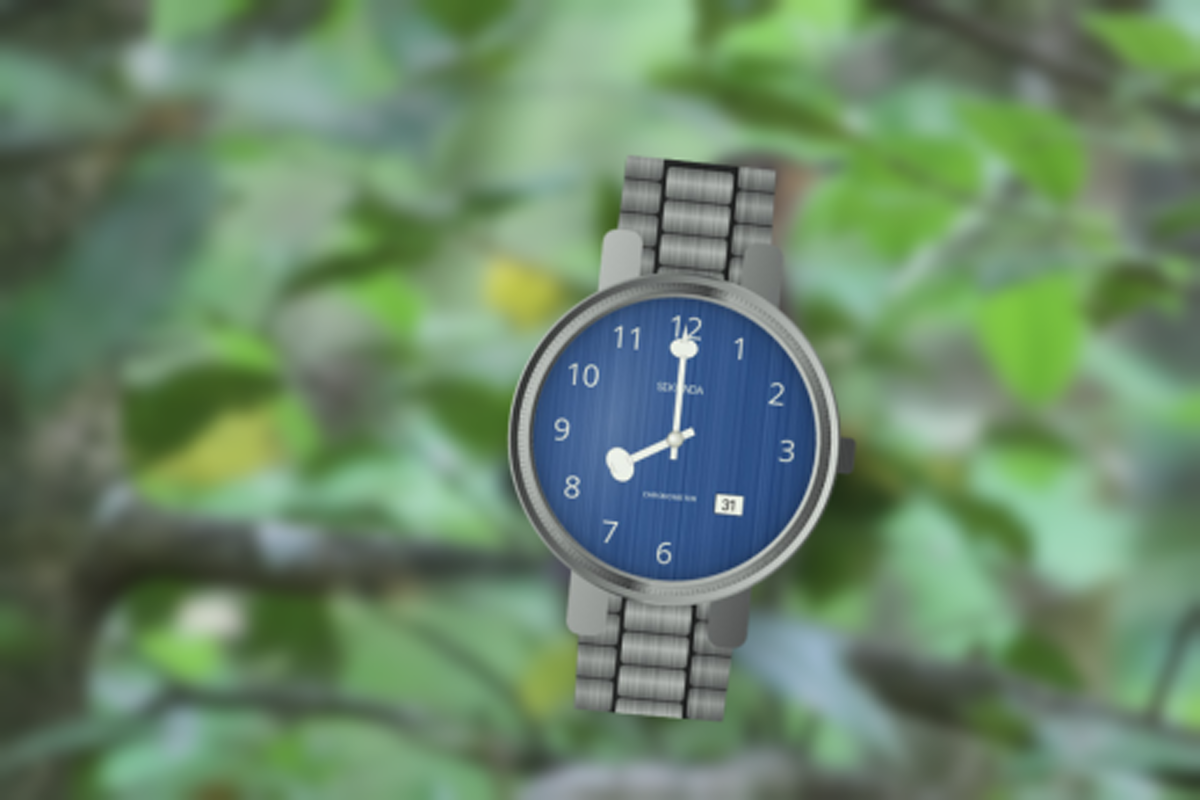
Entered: {"hour": 8, "minute": 0}
